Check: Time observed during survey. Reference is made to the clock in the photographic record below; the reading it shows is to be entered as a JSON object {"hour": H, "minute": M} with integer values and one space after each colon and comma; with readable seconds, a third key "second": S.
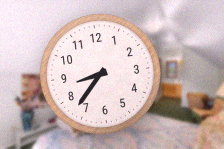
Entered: {"hour": 8, "minute": 37}
